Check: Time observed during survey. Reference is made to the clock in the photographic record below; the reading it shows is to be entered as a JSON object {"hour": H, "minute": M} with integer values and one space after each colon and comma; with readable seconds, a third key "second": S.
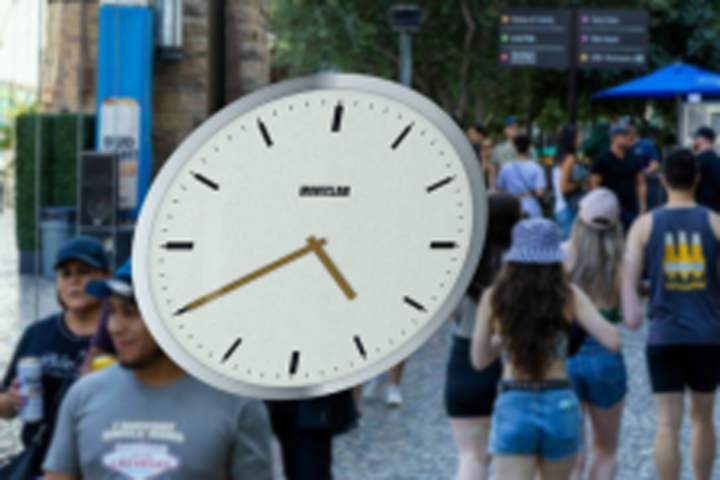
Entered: {"hour": 4, "minute": 40}
